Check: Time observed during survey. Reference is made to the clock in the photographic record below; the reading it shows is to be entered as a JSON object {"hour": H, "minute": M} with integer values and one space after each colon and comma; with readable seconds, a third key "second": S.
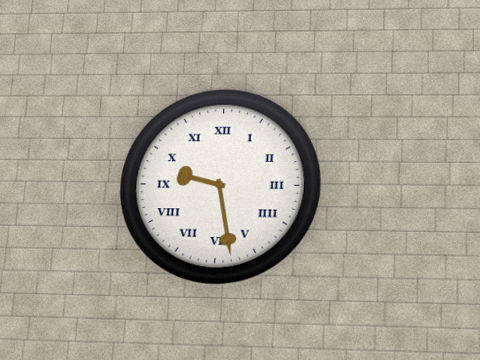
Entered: {"hour": 9, "minute": 28}
